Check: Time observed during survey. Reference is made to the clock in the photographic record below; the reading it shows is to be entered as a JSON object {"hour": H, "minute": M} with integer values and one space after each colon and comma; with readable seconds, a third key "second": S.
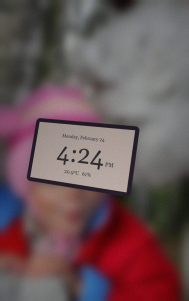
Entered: {"hour": 4, "minute": 24}
